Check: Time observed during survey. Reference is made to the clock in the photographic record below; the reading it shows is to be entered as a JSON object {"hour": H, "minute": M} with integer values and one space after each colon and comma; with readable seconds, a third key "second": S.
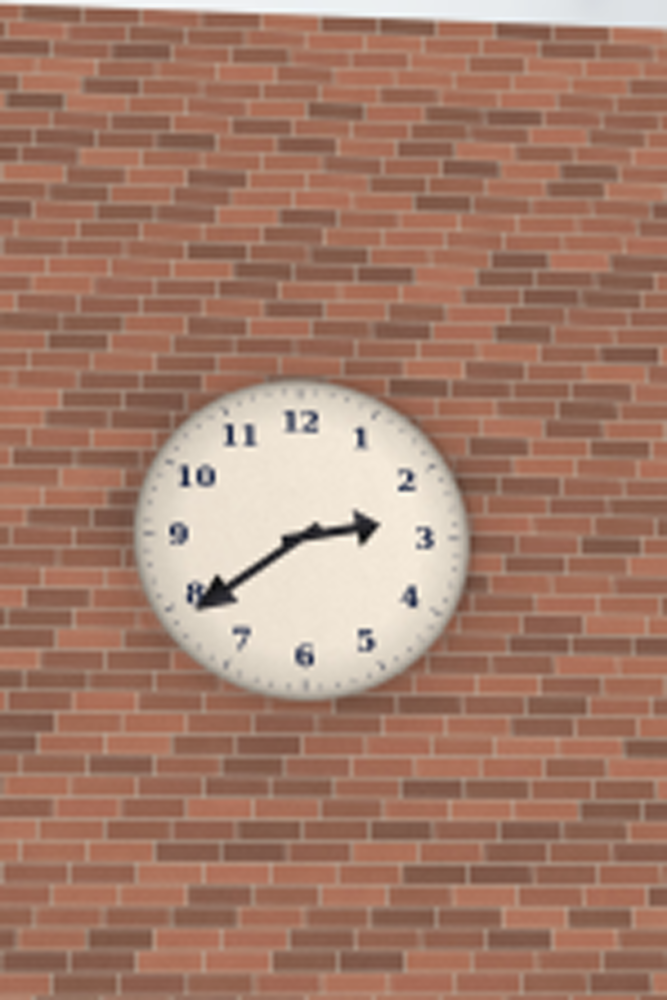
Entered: {"hour": 2, "minute": 39}
